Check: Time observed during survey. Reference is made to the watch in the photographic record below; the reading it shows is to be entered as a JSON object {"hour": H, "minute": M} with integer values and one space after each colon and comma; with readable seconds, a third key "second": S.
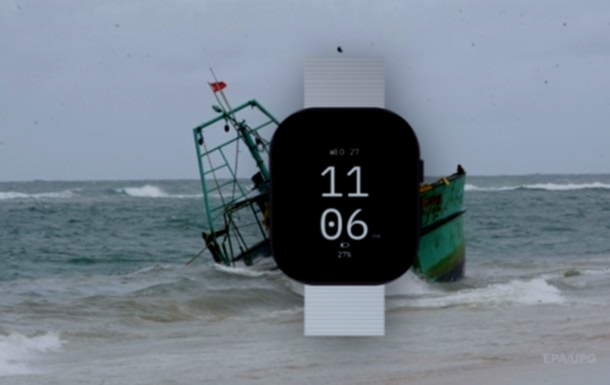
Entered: {"hour": 11, "minute": 6}
